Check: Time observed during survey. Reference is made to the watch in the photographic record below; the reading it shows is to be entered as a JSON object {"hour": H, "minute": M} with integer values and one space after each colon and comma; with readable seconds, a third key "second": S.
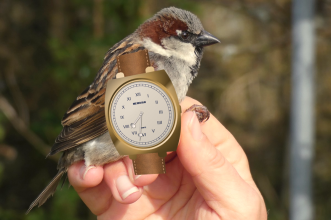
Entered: {"hour": 7, "minute": 32}
